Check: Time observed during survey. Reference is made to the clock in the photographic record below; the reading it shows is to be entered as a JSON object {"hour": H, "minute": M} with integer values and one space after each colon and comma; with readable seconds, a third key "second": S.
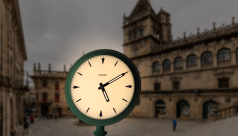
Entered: {"hour": 5, "minute": 10}
